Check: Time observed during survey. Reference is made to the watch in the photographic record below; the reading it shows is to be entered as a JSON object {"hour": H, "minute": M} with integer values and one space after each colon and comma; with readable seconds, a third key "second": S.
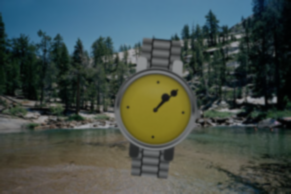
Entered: {"hour": 1, "minute": 7}
